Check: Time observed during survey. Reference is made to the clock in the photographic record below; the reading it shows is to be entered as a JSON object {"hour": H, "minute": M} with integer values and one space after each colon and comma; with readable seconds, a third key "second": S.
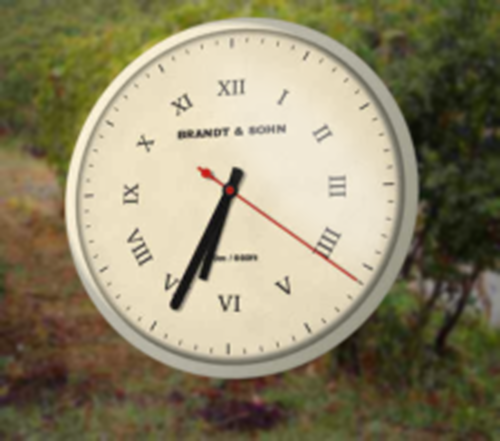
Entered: {"hour": 6, "minute": 34, "second": 21}
